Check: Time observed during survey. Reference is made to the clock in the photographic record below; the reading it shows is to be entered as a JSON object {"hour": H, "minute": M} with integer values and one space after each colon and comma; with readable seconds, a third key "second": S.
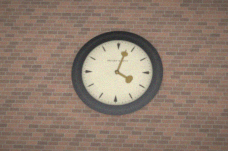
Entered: {"hour": 4, "minute": 3}
